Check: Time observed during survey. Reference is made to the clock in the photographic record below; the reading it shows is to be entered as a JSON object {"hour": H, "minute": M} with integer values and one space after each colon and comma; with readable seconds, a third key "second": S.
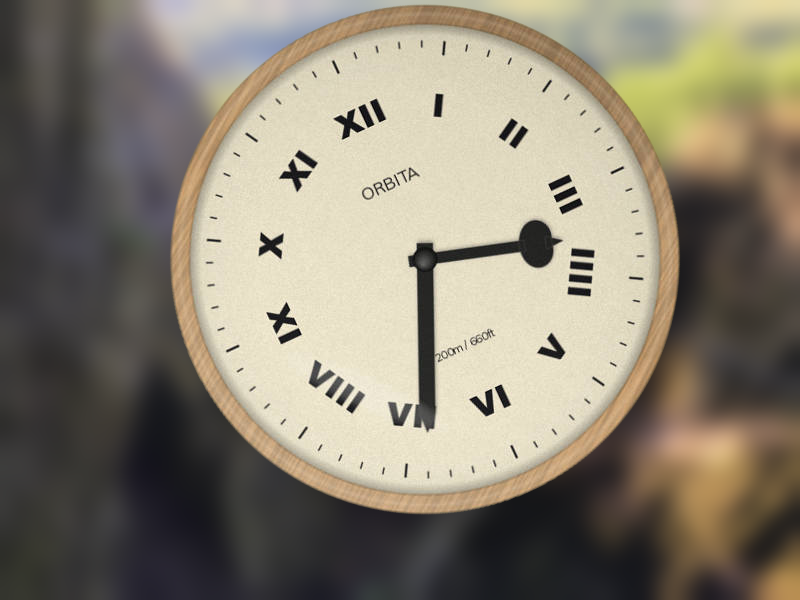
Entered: {"hour": 3, "minute": 34}
